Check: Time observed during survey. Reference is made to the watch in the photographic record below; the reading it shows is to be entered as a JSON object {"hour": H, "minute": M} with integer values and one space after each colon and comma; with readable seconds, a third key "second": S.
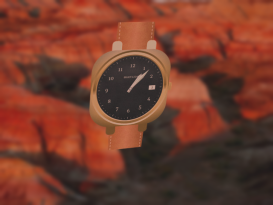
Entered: {"hour": 1, "minute": 7}
